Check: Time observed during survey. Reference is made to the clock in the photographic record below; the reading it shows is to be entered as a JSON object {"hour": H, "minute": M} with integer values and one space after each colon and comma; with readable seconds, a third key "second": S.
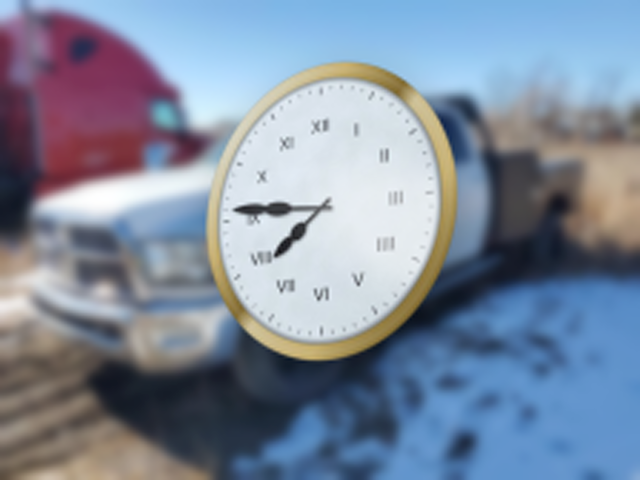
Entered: {"hour": 7, "minute": 46}
